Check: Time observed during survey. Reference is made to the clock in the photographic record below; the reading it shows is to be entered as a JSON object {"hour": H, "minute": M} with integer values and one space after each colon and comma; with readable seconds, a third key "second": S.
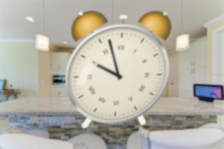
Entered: {"hour": 9, "minute": 57}
